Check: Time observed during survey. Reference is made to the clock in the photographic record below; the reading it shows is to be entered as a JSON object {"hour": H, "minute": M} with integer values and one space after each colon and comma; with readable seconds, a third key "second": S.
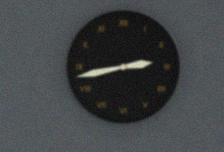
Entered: {"hour": 2, "minute": 43}
